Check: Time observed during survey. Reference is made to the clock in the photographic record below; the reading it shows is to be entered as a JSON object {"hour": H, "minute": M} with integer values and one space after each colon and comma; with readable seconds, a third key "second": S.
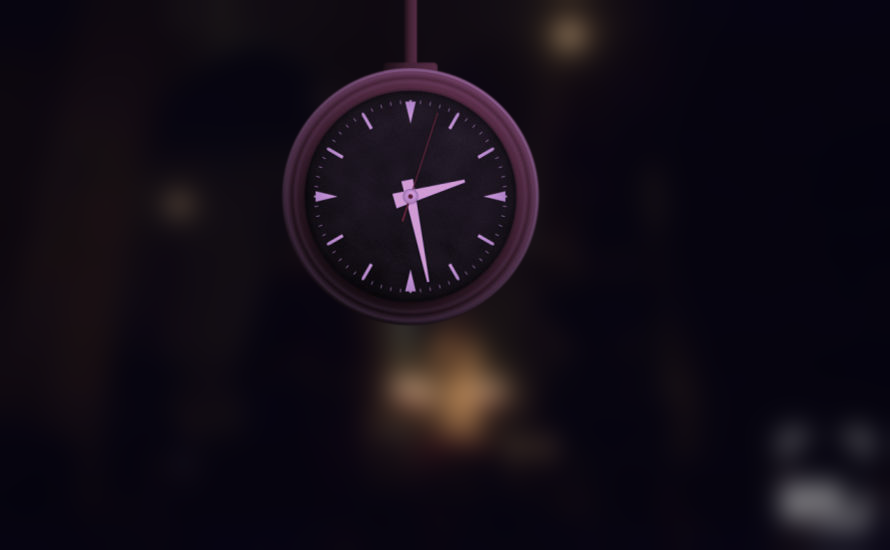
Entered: {"hour": 2, "minute": 28, "second": 3}
